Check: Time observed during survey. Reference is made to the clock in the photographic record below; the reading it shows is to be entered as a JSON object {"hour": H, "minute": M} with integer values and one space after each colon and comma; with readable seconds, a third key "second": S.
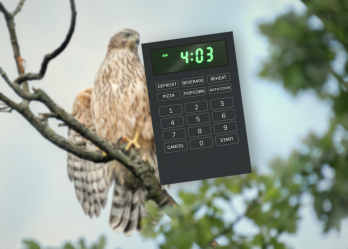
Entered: {"hour": 4, "minute": 3}
